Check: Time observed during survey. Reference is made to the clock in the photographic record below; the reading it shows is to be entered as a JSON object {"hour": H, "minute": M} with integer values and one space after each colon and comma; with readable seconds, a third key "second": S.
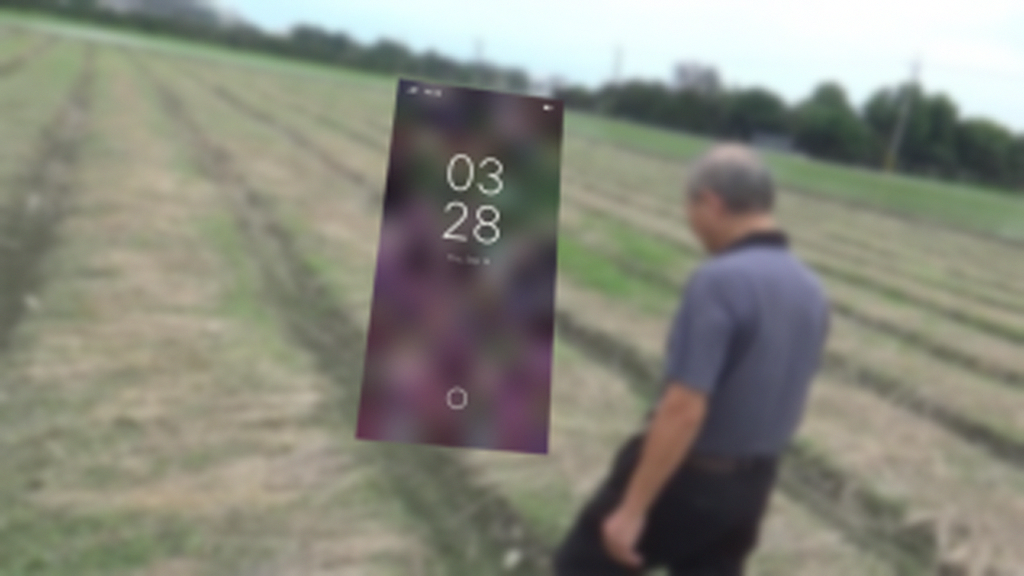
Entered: {"hour": 3, "minute": 28}
